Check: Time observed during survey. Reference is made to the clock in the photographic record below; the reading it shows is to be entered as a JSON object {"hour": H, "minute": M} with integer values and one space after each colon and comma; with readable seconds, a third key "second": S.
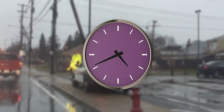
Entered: {"hour": 4, "minute": 41}
